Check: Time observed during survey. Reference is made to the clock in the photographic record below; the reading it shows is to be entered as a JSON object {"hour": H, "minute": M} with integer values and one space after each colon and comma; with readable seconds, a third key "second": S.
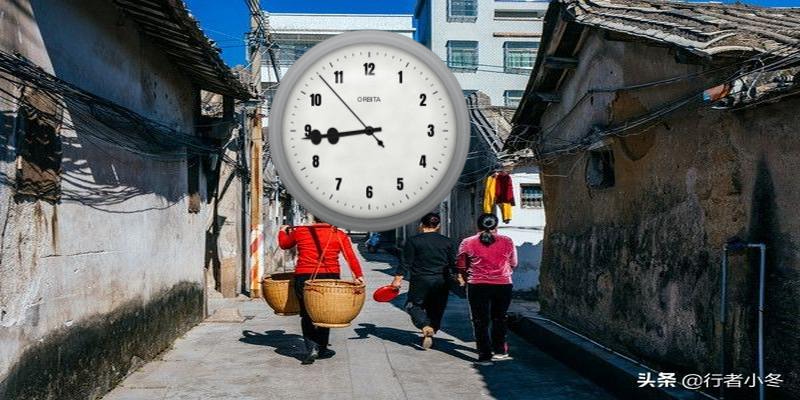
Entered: {"hour": 8, "minute": 43, "second": 53}
